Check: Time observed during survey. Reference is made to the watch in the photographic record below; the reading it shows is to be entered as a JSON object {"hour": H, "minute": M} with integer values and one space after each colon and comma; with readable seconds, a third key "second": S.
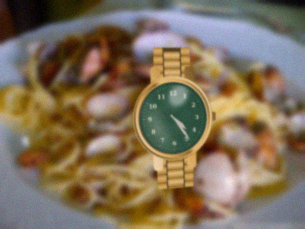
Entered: {"hour": 4, "minute": 24}
